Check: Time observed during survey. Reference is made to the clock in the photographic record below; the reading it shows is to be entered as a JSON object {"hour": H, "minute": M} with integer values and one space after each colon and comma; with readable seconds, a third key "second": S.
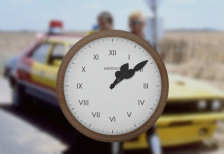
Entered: {"hour": 1, "minute": 9}
